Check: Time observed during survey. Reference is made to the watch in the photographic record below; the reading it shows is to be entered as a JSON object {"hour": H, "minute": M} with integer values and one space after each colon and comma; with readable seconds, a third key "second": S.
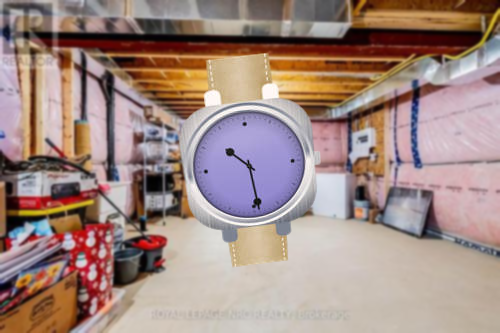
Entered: {"hour": 10, "minute": 29}
